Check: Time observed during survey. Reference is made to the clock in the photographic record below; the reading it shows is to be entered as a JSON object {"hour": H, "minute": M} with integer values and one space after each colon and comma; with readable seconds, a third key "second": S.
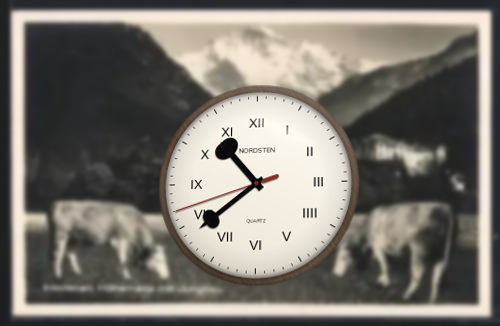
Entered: {"hour": 10, "minute": 38, "second": 42}
